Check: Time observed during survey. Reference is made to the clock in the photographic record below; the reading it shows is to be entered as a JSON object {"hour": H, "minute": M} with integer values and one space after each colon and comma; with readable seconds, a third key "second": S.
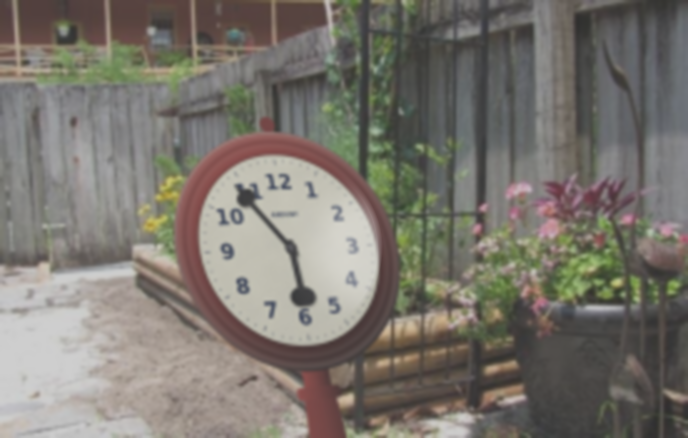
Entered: {"hour": 5, "minute": 54}
